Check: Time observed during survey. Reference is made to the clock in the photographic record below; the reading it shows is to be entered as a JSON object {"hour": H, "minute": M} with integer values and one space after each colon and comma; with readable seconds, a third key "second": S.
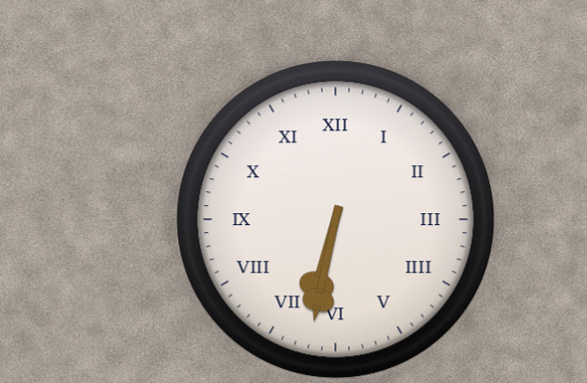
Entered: {"hour": 6, "minute": 32}
